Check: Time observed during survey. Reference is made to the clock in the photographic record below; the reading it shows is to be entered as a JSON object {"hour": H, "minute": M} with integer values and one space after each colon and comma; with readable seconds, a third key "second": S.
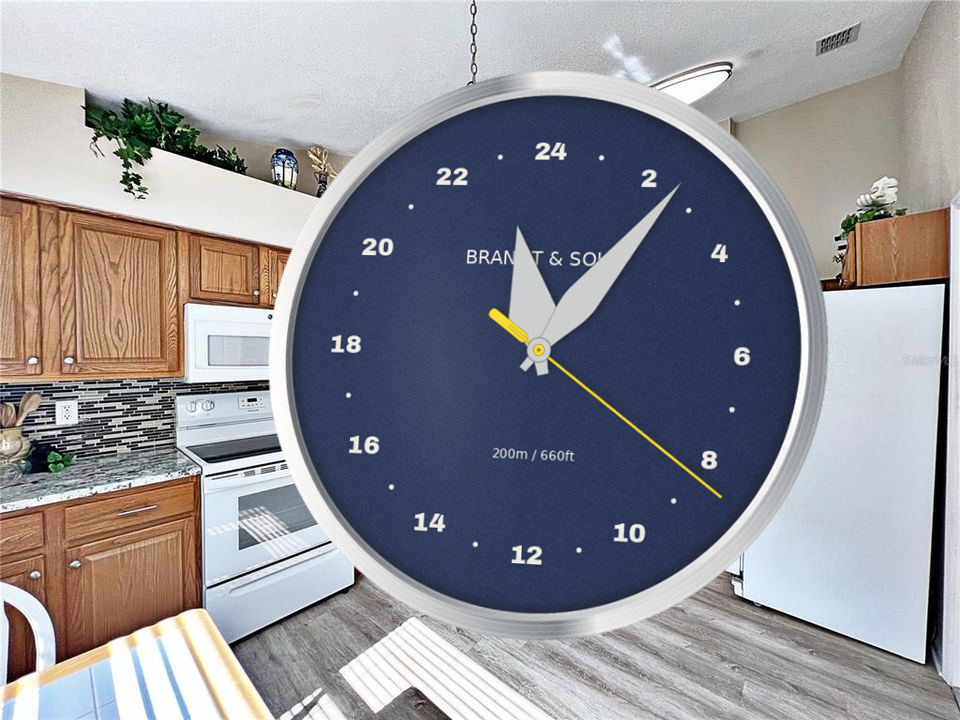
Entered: {"hour": 23, "minute": 6, "second": 21}
